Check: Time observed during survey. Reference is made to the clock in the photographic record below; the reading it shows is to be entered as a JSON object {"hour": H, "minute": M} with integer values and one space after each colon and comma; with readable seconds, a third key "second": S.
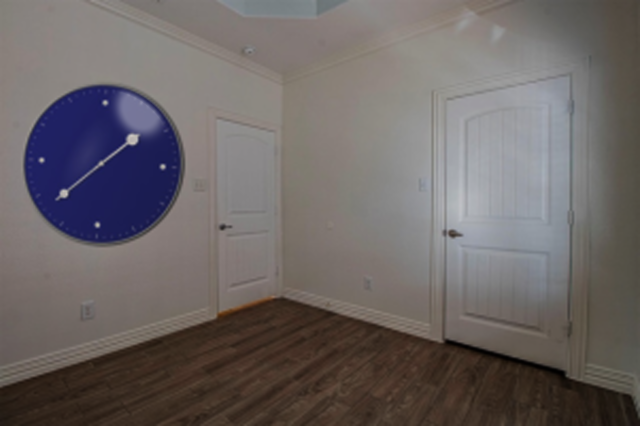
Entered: {"hour": 1, "minute": 38}
